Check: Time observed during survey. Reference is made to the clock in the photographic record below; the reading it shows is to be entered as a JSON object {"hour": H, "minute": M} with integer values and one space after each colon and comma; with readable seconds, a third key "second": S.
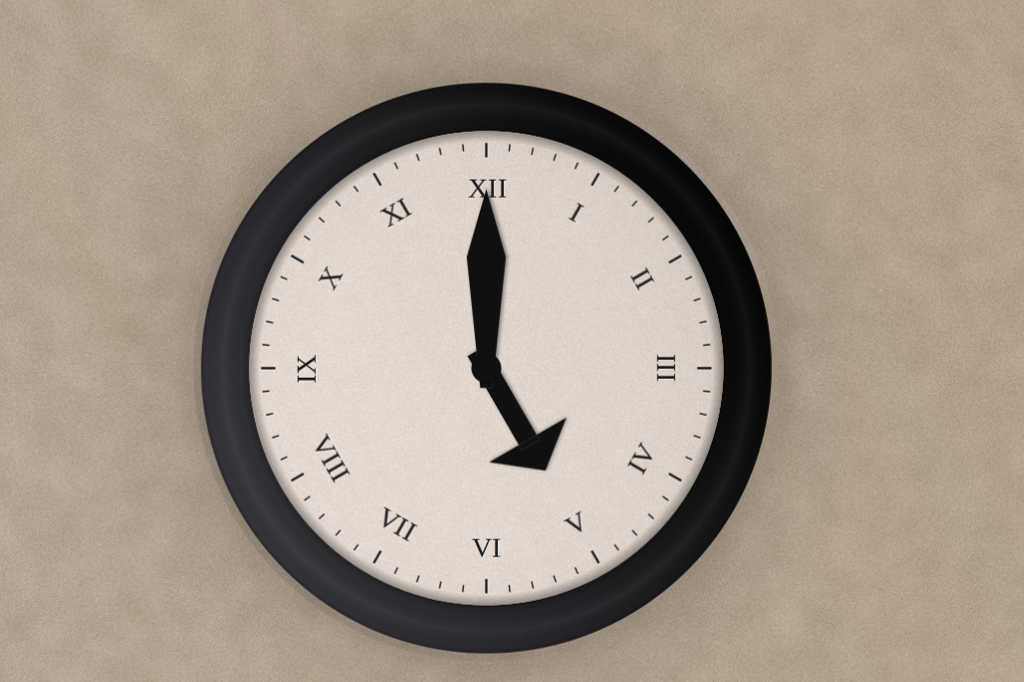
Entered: {"hour": 5, "minute": 0}
